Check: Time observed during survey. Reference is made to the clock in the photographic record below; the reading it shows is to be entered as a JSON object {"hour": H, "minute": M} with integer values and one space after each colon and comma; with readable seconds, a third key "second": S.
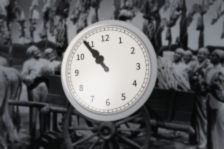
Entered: {"hour": 10, "minute": 54}
